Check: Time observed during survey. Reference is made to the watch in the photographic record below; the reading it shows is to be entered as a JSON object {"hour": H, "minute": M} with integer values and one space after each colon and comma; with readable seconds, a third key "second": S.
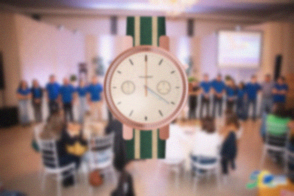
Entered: {"hour": 4, "minute": 21}
